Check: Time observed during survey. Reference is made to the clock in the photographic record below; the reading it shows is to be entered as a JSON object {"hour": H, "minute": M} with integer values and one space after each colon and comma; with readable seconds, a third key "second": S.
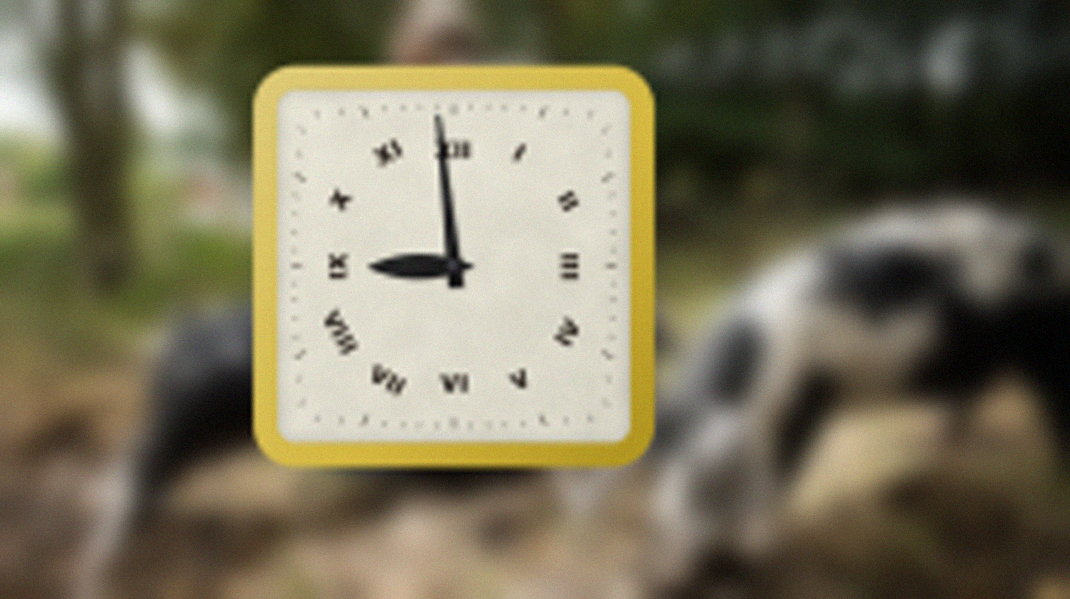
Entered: {"hour": 8, "minute": 59}
